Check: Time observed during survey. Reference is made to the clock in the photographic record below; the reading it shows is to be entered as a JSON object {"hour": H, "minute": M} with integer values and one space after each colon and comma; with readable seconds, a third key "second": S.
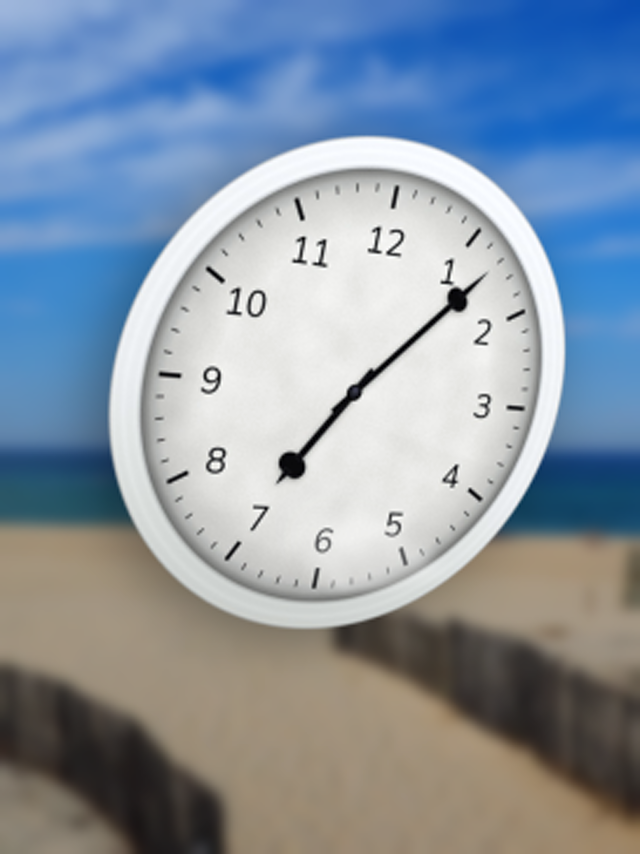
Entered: {"hour": 7, "minute": 7}
